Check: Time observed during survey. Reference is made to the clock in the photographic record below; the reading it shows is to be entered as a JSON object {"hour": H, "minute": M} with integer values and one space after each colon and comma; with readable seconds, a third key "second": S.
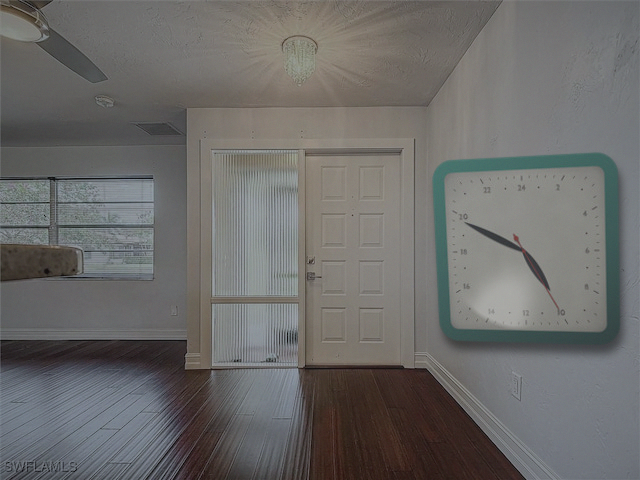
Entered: {"hour": 9, "minute": 49, "second": 25}
